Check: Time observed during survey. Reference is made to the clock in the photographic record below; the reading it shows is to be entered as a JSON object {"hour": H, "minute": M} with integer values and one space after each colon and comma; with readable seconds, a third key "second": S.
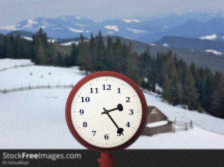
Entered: {"hour": 2, "minute": 24}
